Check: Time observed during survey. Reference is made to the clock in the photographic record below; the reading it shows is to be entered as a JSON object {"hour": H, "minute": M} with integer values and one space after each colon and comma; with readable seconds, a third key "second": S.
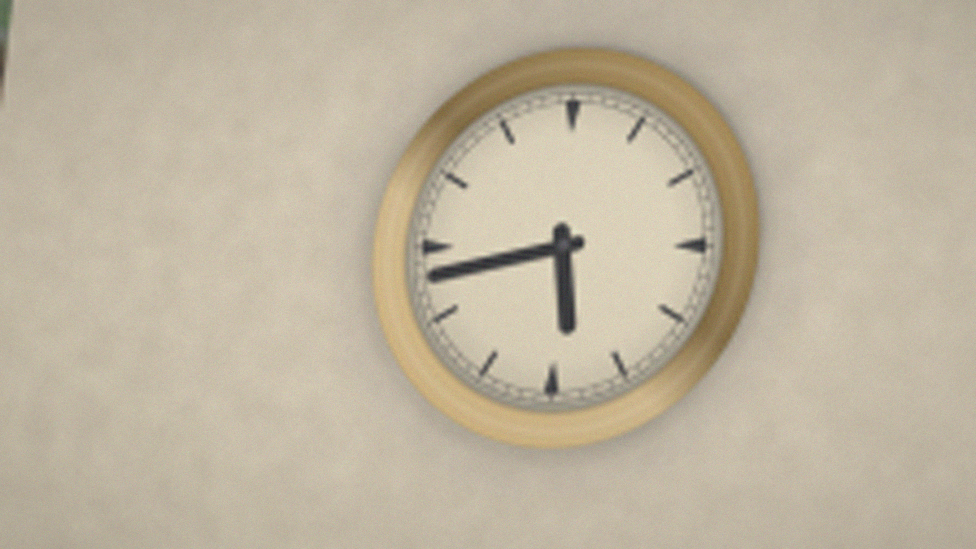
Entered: {"hour": 5, "minute": 43}
